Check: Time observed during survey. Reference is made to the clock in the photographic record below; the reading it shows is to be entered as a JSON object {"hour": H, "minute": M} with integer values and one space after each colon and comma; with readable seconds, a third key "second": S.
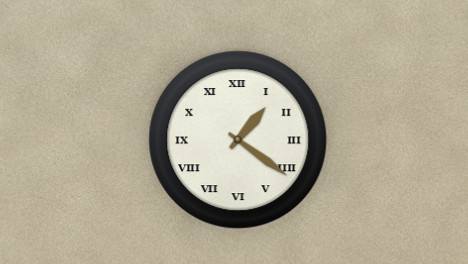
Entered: {"hour": 1, "minute": 21}
